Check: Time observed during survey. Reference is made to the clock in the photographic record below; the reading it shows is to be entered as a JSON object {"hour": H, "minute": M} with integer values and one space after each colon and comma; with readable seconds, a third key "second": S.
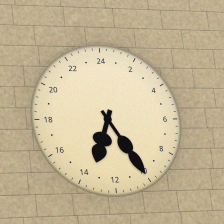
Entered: {"hour": 13, "minute": 25}
